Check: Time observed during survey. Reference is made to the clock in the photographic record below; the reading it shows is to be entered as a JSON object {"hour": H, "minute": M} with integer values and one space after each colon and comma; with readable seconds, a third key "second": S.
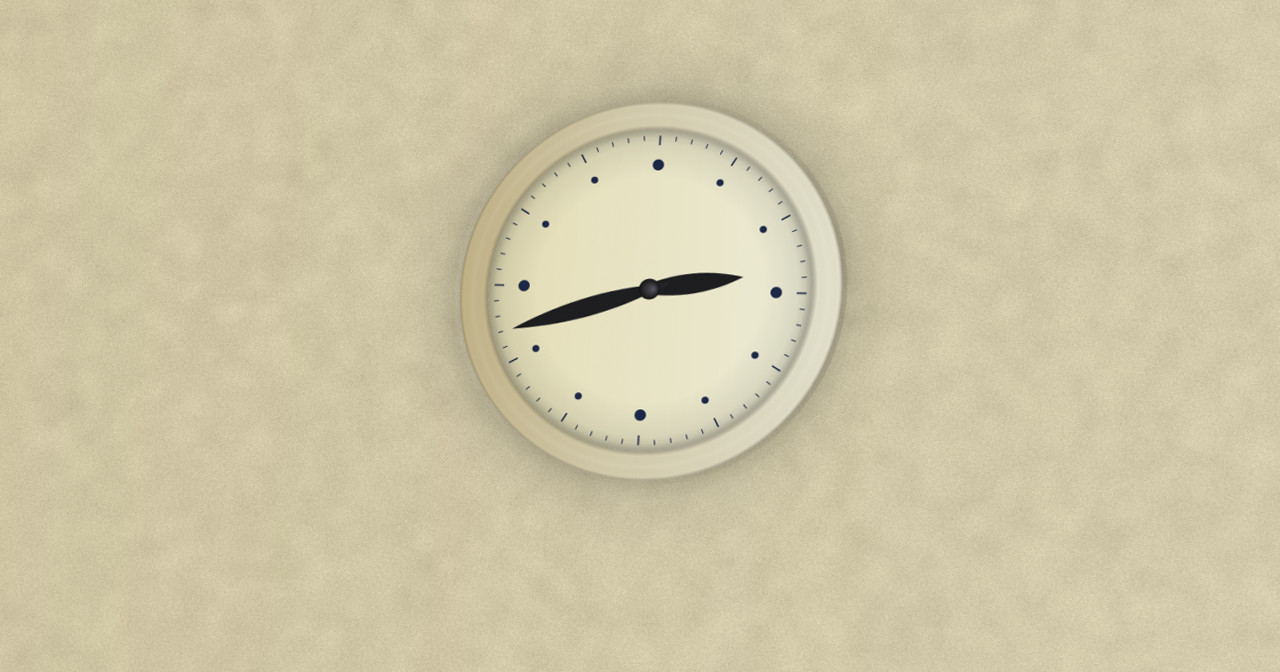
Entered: {"hour": 2, "minute": 42}
